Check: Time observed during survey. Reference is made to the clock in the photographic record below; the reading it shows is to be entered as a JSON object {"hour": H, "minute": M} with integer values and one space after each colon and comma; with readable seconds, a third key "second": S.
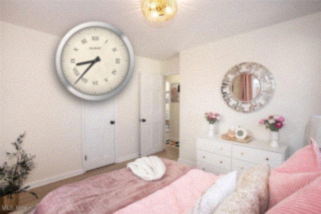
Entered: {"hour": 8, "minute": 37}
